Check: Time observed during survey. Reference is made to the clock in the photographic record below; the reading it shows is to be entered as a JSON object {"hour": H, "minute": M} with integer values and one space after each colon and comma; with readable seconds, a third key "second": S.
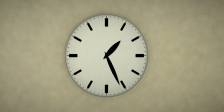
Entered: {"hour": 1, "minute": 26}
